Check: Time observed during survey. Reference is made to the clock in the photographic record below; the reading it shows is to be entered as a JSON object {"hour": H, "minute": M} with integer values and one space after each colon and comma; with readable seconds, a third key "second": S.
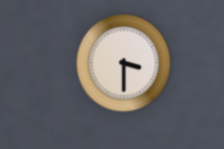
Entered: {"hour": 3, "minute": 30}
